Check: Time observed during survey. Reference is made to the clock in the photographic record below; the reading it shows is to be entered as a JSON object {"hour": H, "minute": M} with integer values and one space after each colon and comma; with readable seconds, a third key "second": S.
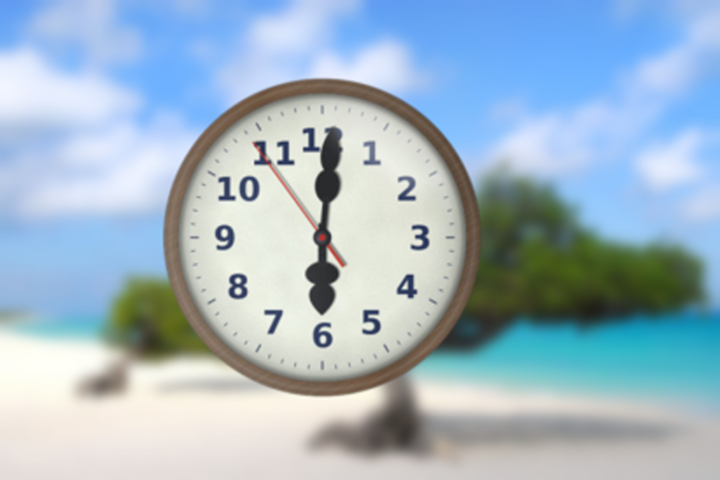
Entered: {"hour": 6, "minute": 0, "second": 54}
